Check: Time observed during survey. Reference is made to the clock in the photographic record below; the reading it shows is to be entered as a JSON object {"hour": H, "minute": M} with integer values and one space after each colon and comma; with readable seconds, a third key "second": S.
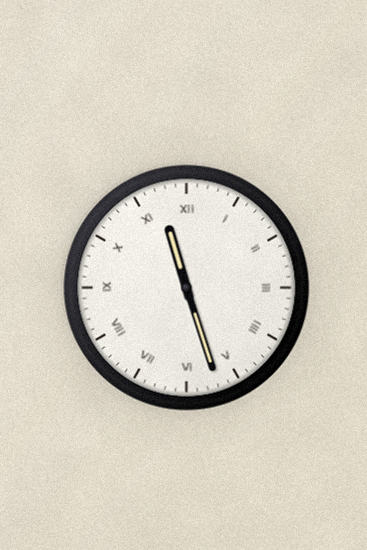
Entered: {"hour": 11, "minute": 27}
